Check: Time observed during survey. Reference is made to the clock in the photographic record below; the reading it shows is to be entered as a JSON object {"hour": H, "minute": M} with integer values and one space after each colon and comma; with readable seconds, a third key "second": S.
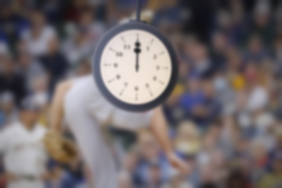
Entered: {"hour": 12, "minute": 0}
